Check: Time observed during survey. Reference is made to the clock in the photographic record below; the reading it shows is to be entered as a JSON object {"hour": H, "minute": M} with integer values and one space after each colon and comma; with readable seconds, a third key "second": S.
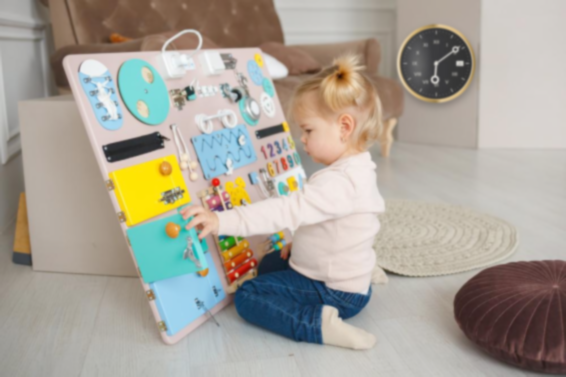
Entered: {"hour": 6, "minute": 9}
